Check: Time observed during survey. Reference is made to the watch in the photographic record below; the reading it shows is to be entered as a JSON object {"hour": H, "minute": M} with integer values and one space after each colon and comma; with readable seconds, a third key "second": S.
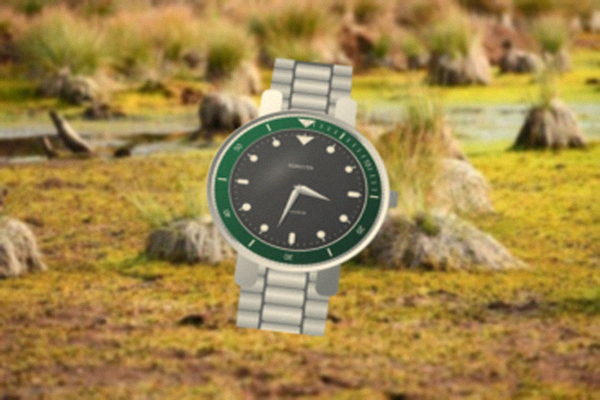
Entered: {"hour": 3, "minute": 33}
